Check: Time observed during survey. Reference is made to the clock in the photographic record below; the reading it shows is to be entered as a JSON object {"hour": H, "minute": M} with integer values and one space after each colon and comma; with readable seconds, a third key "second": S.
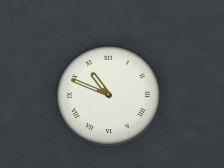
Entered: {"hour": 10, "minute": 49}
